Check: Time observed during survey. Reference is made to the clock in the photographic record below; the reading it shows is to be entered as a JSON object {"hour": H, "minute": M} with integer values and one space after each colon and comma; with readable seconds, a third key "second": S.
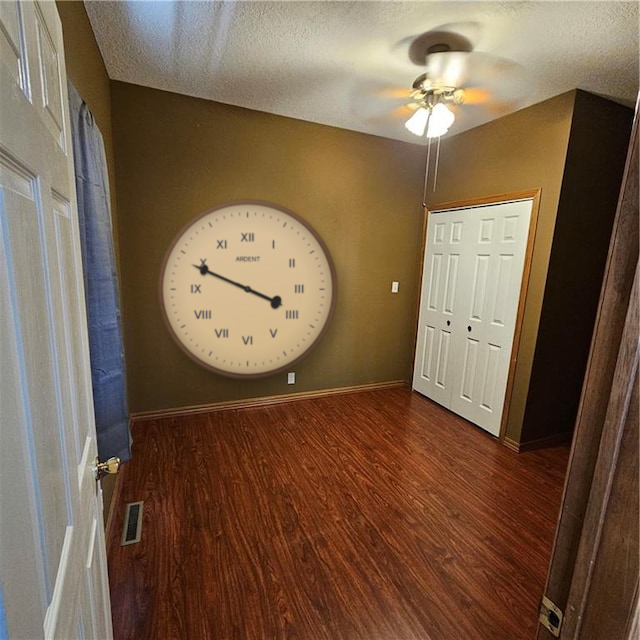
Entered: {"hour": 3, "minute": 49}
